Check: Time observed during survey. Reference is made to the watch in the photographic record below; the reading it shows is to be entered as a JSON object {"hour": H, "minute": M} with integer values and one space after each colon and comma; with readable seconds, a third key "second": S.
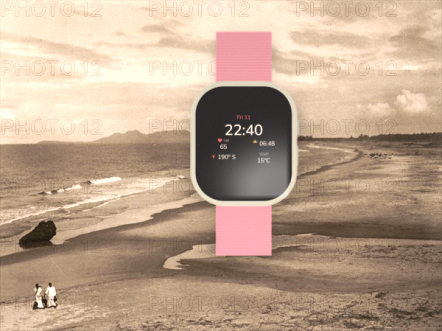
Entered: {"hour": 22, "minute": 40}
